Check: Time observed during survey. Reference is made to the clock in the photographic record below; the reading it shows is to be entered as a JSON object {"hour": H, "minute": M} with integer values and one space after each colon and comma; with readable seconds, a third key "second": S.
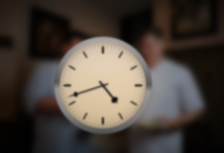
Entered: {"hour": 4, "minute": 42}
